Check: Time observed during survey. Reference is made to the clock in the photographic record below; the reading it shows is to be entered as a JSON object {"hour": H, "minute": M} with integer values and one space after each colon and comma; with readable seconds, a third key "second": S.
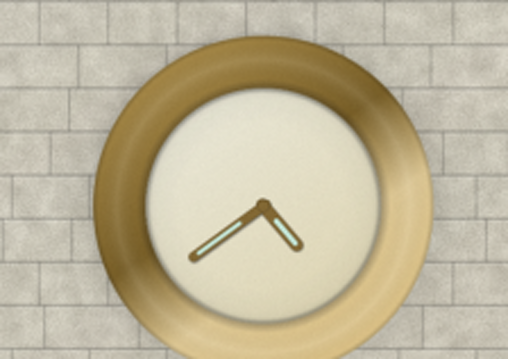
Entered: {"hour": 4, "minute": 39}
